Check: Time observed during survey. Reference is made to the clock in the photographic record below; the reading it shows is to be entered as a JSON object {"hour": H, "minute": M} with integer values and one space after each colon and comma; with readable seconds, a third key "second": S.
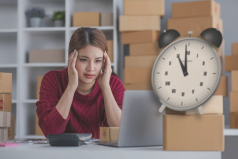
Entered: {"hour": 10, "minute": 59}
